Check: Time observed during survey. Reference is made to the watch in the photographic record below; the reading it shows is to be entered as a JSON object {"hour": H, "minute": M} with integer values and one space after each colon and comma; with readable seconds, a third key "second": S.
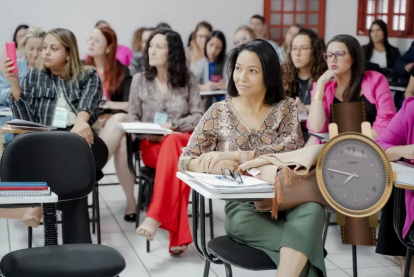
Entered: {"hour": 7, "minute": 47}
